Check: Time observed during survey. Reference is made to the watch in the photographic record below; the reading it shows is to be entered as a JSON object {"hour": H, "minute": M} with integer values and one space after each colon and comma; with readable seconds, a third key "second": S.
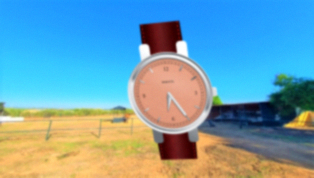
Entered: {"hour": 6, "minute": 25}
